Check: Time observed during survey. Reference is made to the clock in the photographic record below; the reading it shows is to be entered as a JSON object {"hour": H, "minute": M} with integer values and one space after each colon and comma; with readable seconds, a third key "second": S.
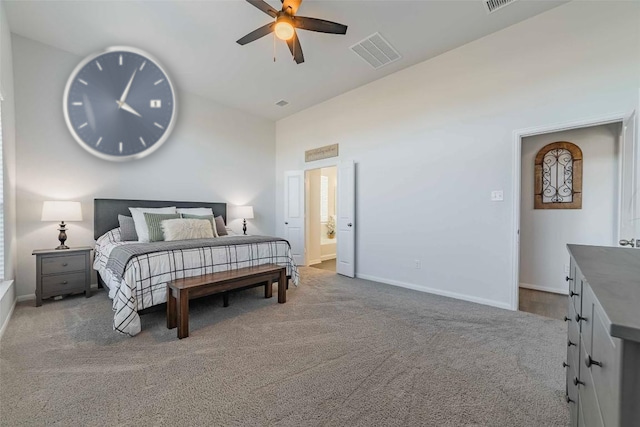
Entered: {"hour": 4, "minute": 4}
